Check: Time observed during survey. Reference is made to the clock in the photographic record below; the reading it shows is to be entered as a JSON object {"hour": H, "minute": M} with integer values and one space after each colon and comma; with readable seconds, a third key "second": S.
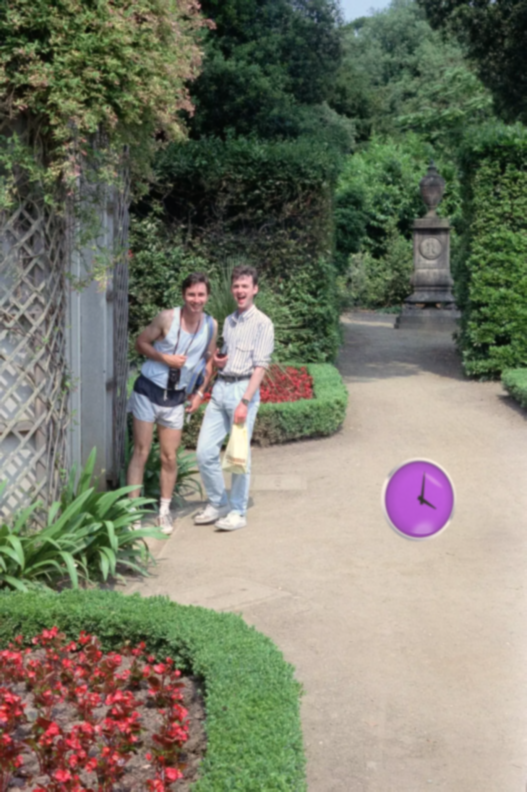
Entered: {"hour": 4, "minute": 1}
